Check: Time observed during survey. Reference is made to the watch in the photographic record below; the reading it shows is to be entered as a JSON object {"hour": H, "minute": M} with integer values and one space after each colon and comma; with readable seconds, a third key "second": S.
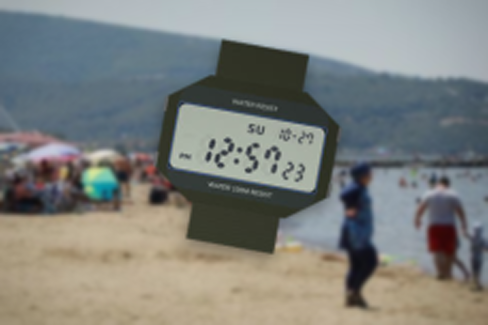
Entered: {"hour": 12, "minute": 57, "second": 23}
